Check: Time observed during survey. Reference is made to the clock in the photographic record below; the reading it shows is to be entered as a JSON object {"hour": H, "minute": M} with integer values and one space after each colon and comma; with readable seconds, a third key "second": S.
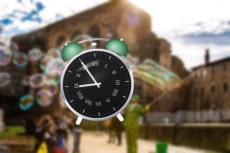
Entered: {"hour": 8, "minute": 55}
